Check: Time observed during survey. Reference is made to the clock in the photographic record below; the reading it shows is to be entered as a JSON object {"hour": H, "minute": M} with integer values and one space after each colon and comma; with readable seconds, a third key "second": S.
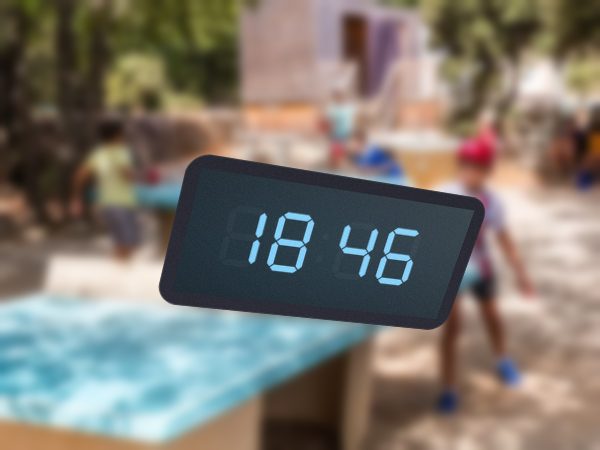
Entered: {"hour": 18, "minute": 46}
